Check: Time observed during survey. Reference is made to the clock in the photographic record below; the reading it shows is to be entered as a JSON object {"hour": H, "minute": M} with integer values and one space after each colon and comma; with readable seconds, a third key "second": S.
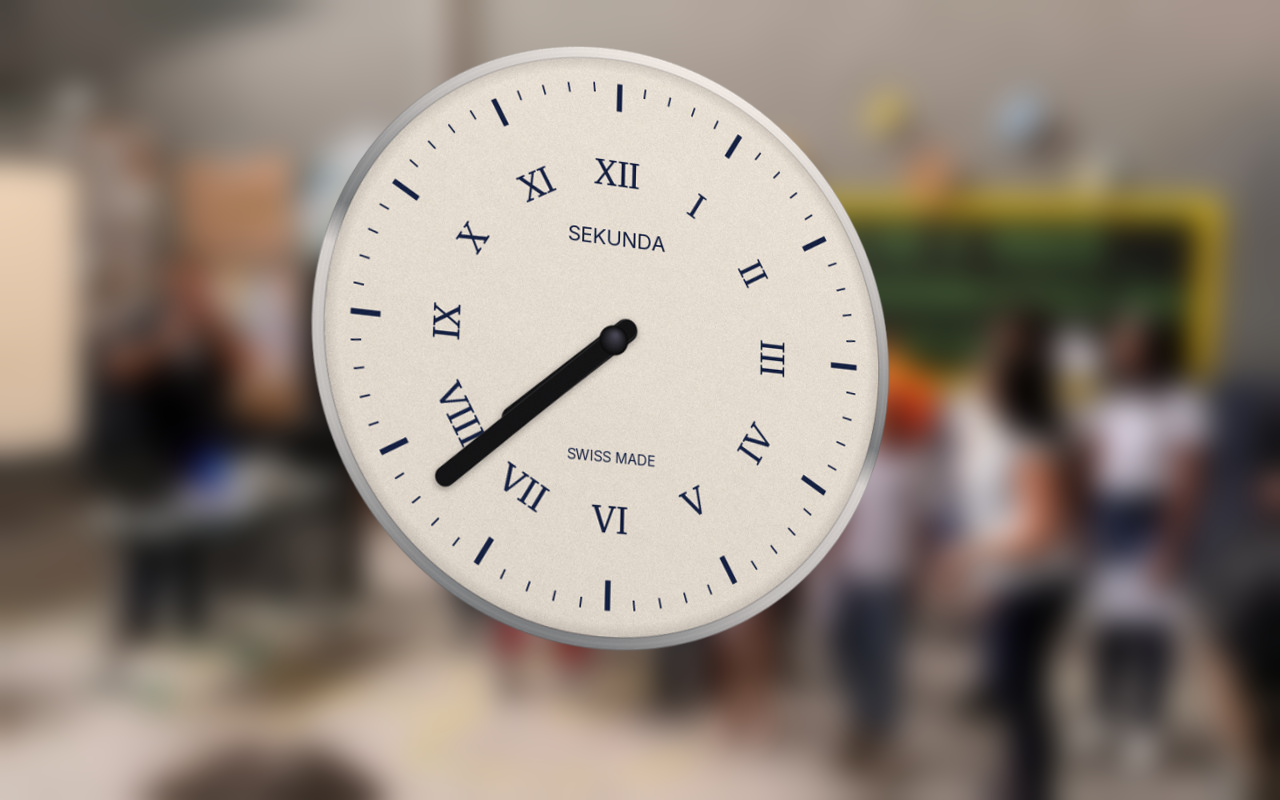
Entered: {"hour": 7, "minute": 38}
